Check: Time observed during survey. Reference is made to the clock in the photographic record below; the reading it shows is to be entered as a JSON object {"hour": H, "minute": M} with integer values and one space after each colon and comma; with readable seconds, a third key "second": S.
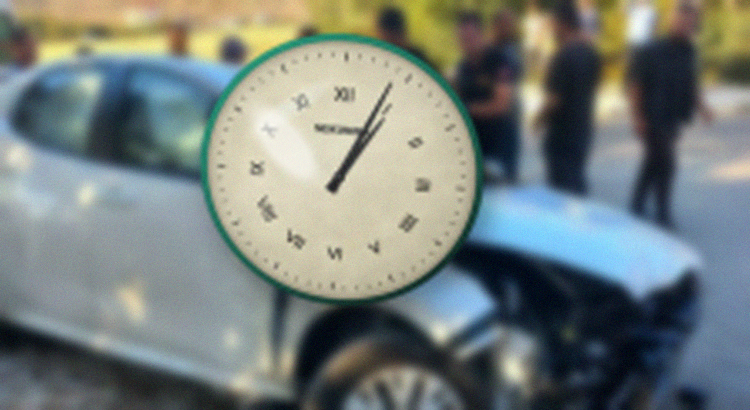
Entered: {"hour": 1, "minute": 4}
